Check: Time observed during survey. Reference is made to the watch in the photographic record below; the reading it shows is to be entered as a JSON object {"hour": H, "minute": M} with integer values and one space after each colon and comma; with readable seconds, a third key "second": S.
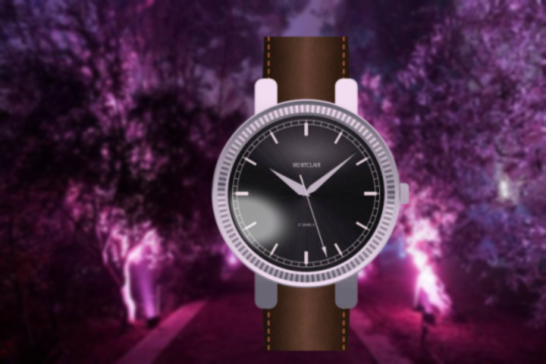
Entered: {"hour": 10, "minute": 8, "second": 27}
